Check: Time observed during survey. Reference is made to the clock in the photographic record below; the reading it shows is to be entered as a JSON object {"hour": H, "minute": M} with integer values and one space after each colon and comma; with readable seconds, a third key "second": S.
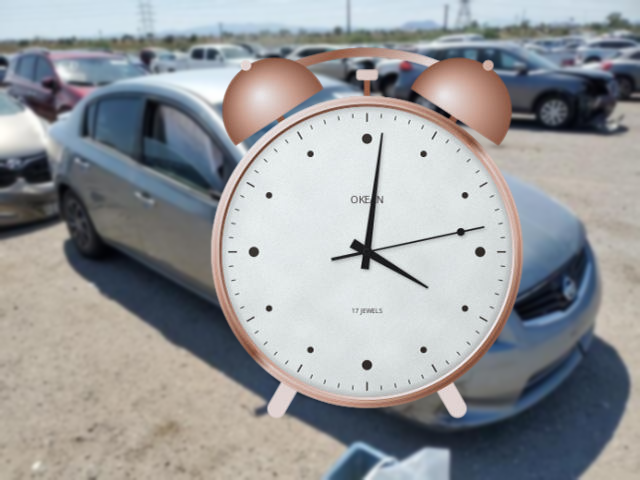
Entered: {"hour": 4, "minute": 1, "second": 13}
